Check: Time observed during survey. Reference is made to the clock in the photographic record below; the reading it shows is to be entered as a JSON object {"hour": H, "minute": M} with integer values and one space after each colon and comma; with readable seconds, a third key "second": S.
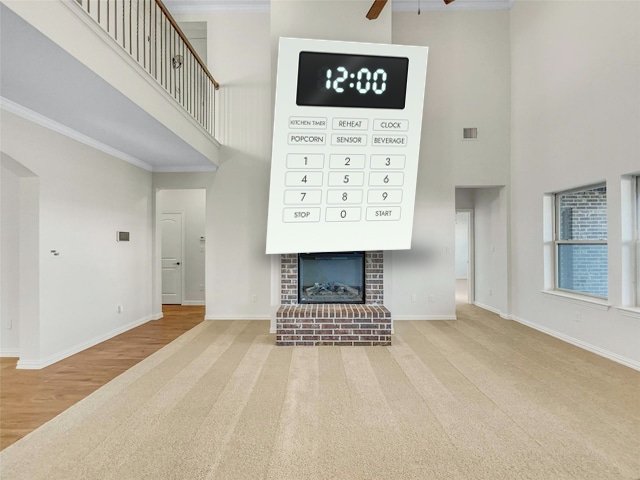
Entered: {"hour": 12, "minute": 0}
